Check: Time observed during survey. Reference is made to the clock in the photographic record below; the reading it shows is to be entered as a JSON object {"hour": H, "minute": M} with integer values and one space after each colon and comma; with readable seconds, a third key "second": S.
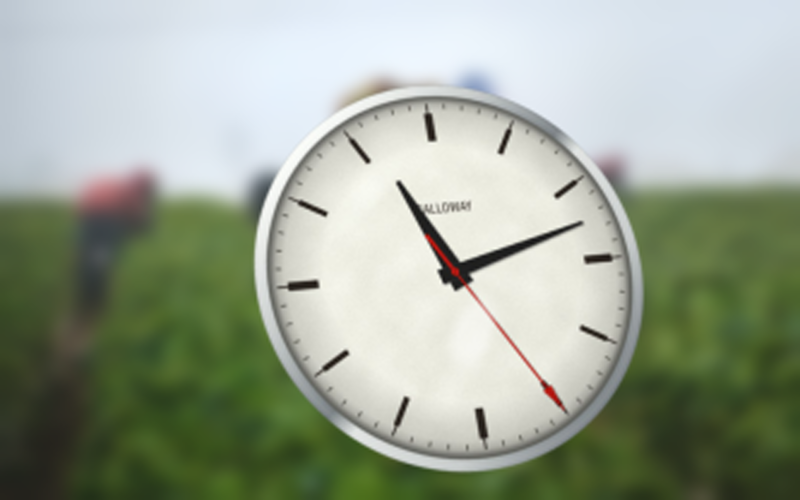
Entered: {"hour": 11, "minute": 12, "second": 25}
